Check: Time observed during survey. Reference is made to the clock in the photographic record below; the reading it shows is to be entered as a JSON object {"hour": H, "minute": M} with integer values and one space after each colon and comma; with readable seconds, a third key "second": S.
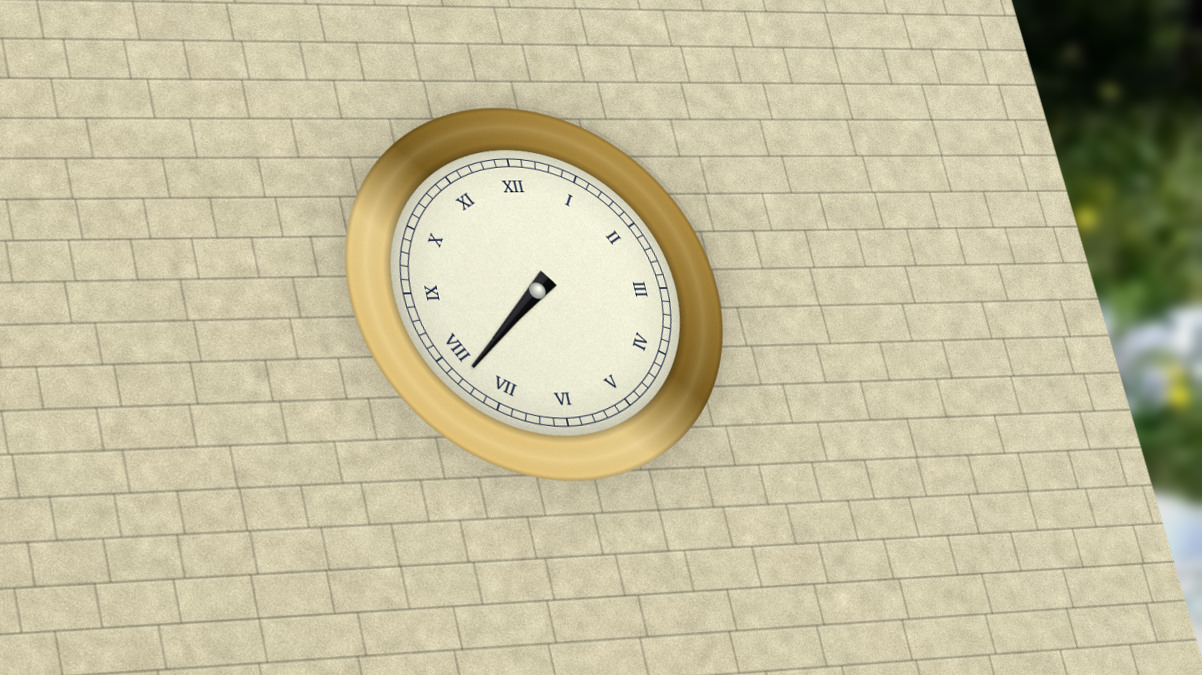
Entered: {"hour": 7, "minute": 38}
